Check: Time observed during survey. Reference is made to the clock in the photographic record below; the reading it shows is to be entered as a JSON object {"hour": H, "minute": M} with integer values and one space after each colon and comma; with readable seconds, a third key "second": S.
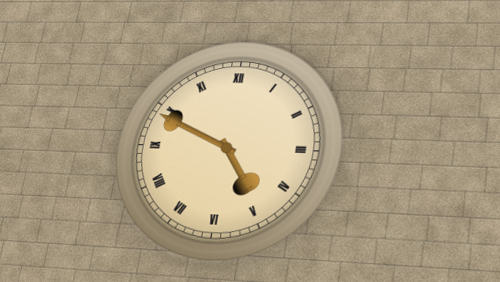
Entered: {"hour": 4, "minute": 49}
